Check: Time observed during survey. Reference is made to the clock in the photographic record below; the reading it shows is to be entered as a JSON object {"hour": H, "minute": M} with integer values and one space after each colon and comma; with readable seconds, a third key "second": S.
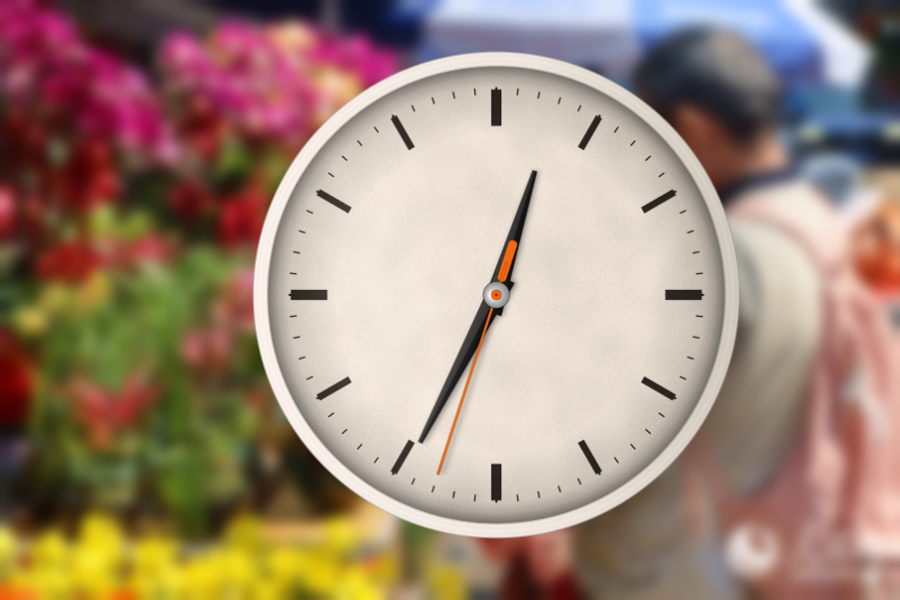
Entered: {"hour": 12, "minute": 34, "second": 33}
